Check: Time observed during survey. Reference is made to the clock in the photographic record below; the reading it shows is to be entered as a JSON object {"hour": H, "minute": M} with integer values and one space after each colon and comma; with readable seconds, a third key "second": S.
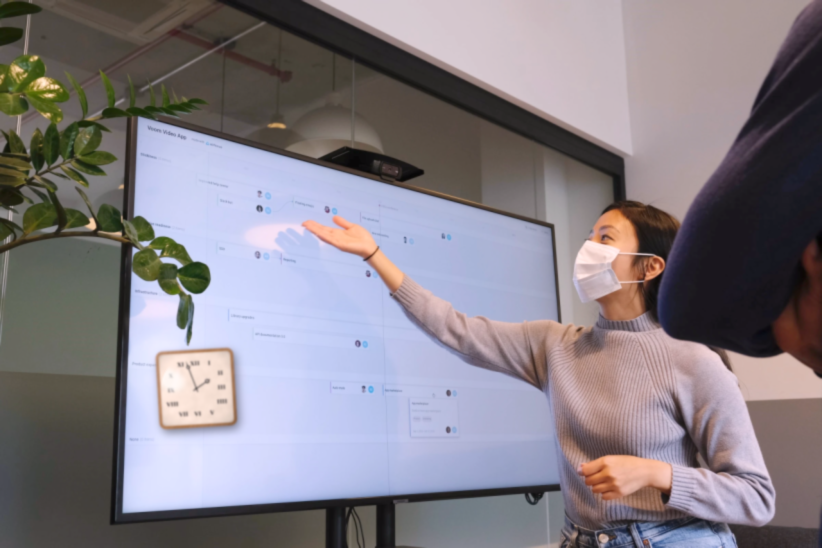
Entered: {"hour": 1, "minute": 57}
